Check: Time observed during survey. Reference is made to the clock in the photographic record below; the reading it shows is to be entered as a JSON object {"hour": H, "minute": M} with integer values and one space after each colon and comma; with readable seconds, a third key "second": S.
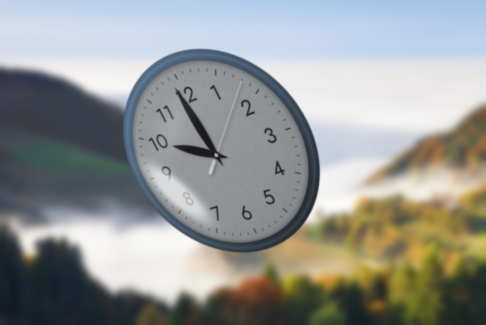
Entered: {"hour": 9, "minute": 59, "second": 8}
